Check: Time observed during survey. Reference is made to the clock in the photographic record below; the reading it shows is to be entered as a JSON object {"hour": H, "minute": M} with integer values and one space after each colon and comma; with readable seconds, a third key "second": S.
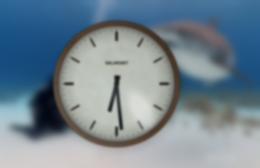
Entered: {"hour": 6, "minute": 29}
